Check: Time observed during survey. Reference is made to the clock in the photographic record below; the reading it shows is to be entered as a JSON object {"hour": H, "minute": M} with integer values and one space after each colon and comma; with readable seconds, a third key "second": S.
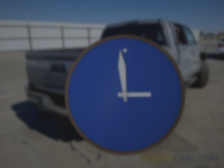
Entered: {"hour": 2, "minute": 59}
